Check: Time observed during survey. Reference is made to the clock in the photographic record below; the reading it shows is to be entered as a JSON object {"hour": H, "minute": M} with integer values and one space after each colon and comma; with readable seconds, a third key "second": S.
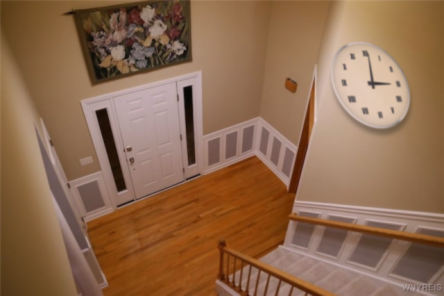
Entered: {"hour": 3, "minute": 1}
